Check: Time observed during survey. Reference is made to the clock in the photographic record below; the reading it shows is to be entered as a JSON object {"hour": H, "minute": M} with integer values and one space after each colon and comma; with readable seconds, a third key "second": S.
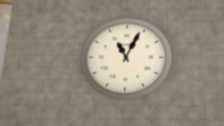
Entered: {"hour": 11, "minute": 4}
